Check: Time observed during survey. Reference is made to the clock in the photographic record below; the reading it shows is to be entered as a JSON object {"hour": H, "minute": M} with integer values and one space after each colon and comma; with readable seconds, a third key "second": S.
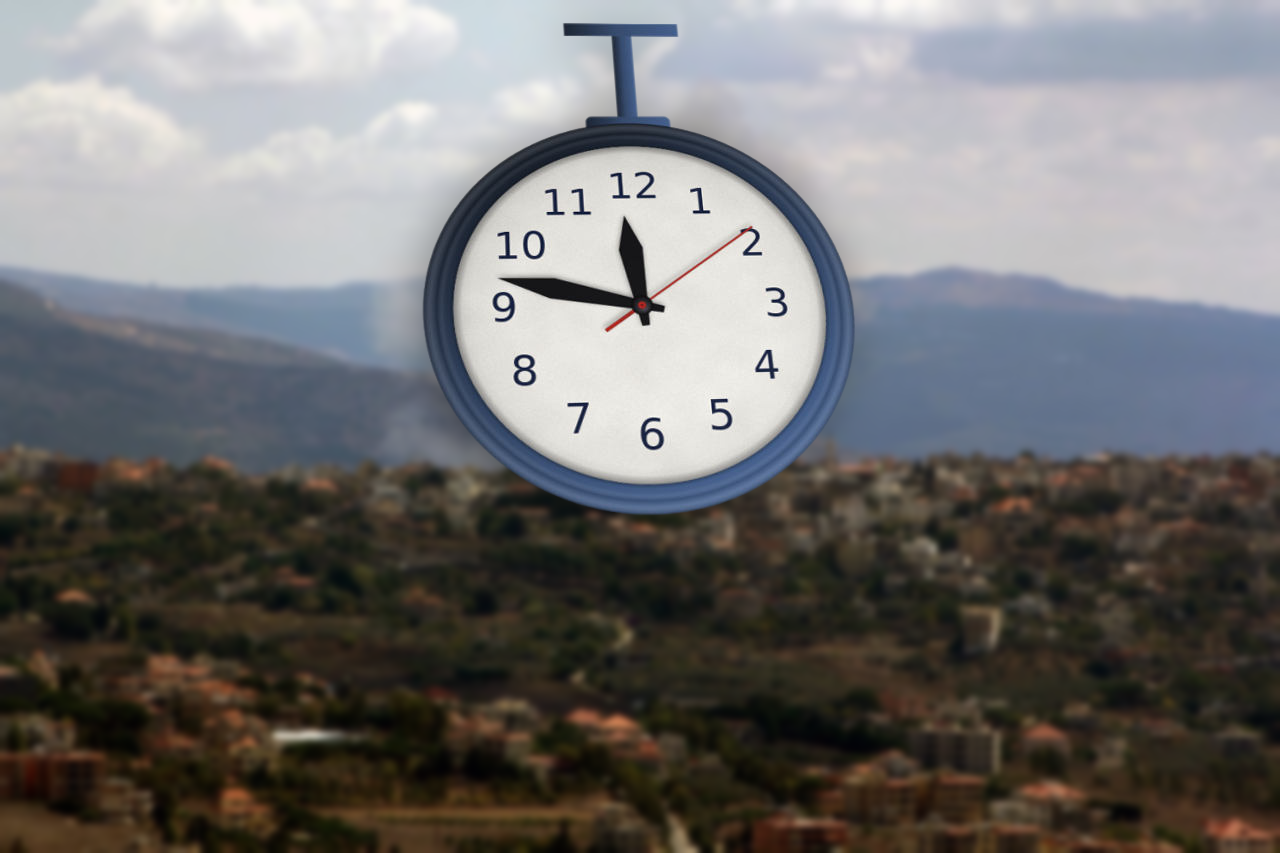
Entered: {"hour": 11, "minute": 47, "second": 9}
